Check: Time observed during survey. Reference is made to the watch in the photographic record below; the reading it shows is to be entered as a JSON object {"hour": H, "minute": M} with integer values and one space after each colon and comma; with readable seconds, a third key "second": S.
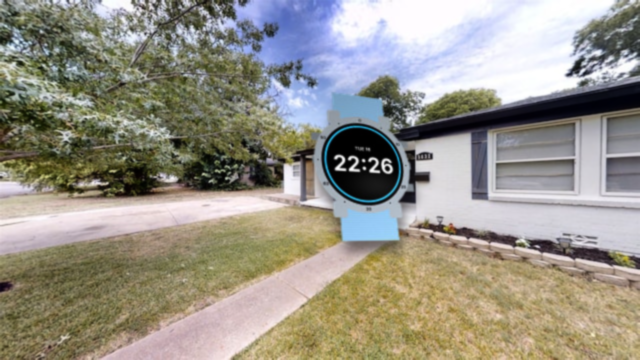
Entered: {"hour": 22, "minute": 26}
